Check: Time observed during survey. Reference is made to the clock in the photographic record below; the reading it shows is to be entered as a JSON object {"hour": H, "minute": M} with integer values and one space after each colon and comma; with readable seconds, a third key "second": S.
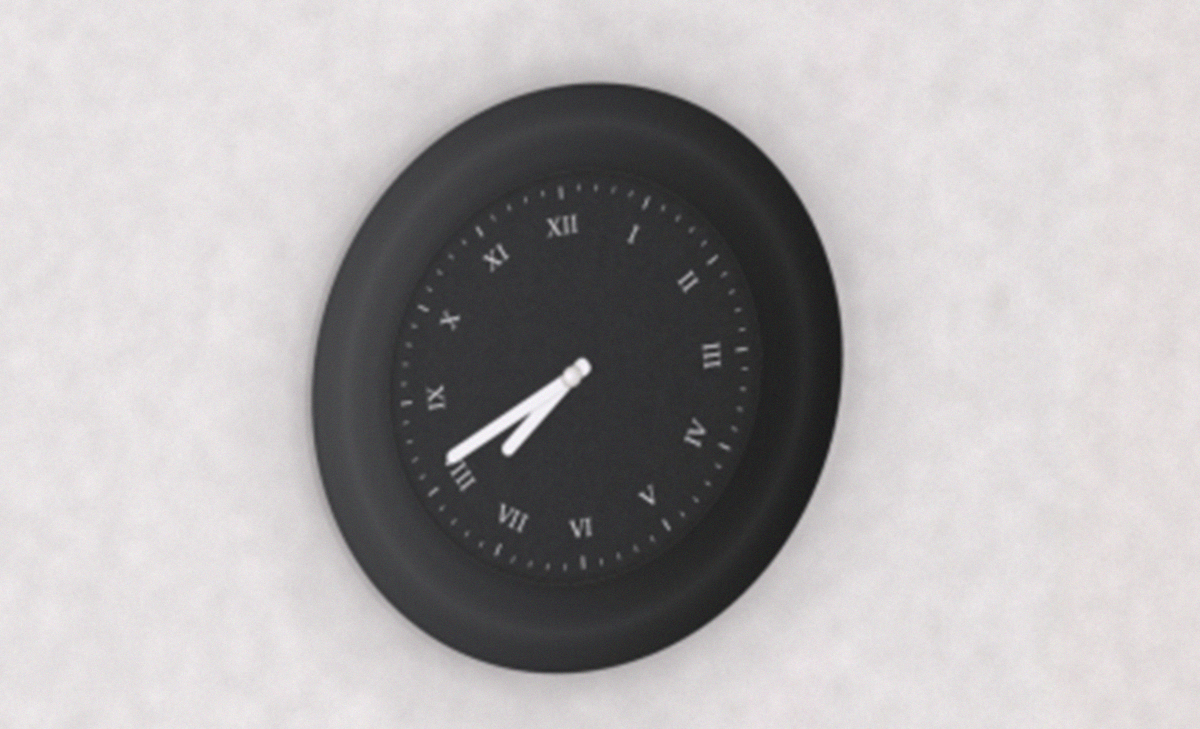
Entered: {"hour": 7, "minute": 41}
